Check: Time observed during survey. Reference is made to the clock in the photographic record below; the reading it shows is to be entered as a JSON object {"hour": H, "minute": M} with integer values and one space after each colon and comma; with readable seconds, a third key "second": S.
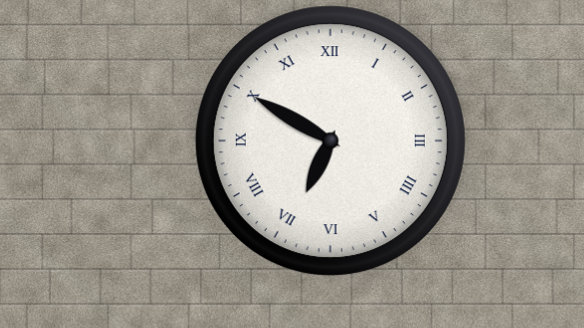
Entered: {"hour": 6, "minute": 50}
